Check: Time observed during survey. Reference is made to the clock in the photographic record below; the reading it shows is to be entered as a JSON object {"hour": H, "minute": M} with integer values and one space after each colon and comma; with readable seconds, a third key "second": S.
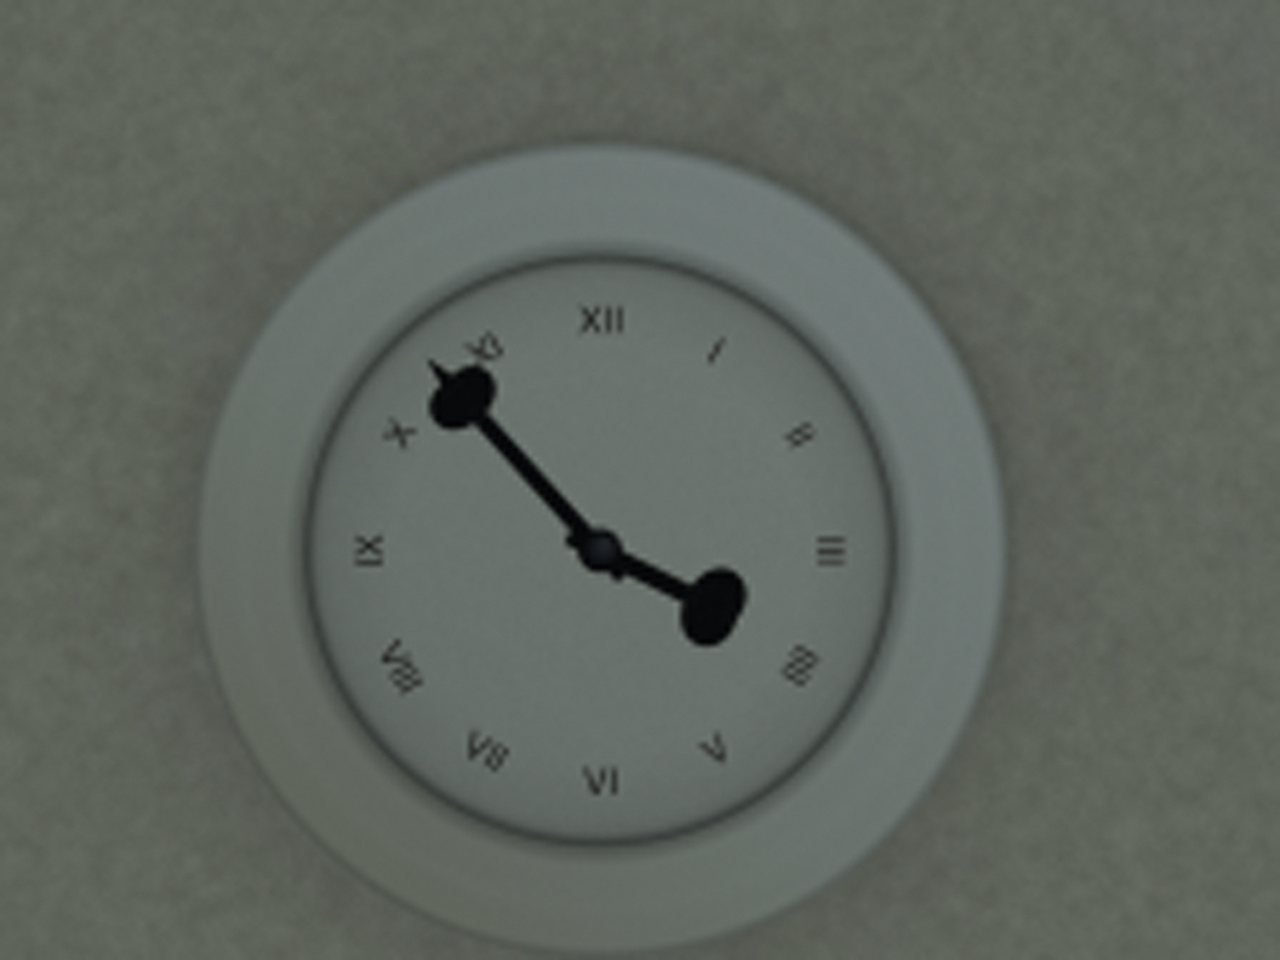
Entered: {"hour": 3, "minute": 53}
